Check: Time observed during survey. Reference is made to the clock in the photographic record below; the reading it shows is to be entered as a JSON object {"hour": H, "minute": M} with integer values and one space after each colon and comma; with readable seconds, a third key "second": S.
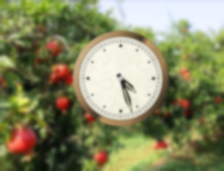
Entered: {"hour": 4, "minute": 27}
